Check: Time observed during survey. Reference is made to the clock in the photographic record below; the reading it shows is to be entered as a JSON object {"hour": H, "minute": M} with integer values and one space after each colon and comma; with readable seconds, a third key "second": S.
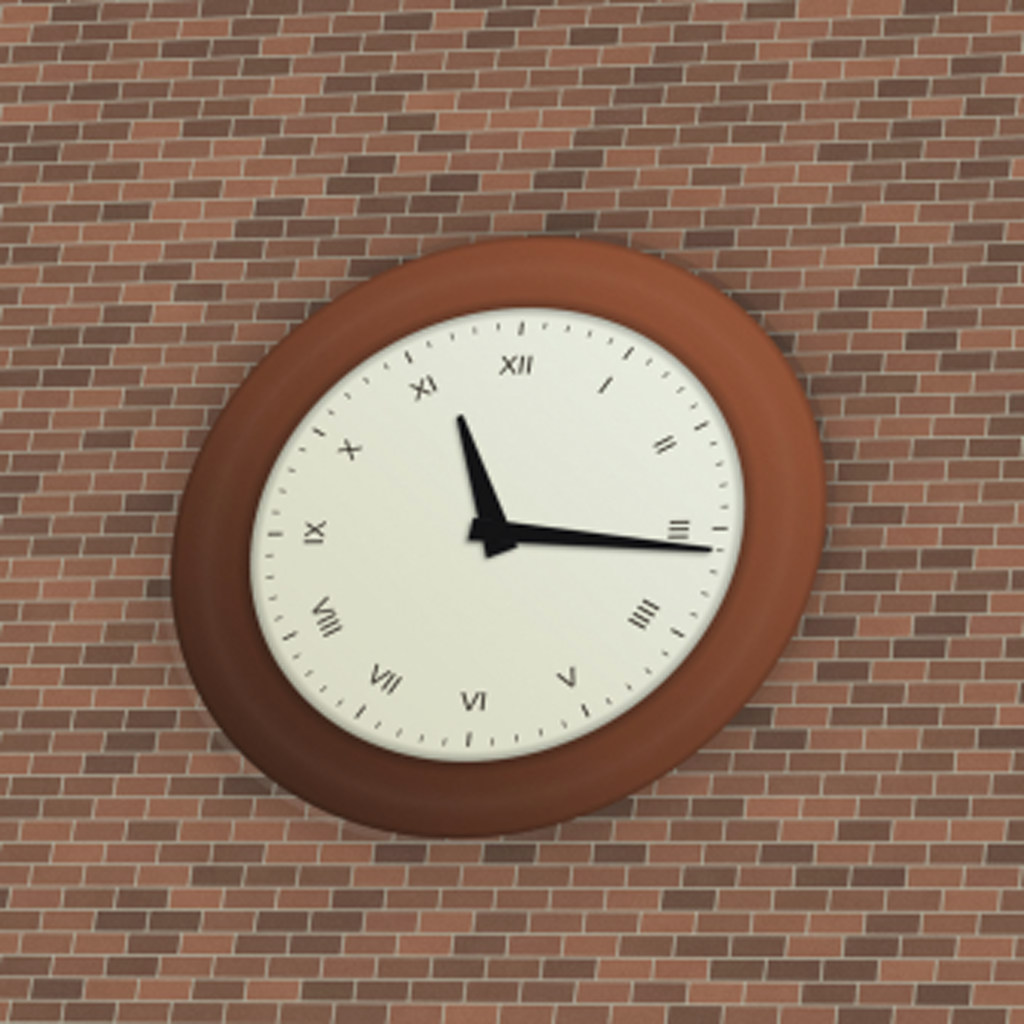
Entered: {"hour": 11, "minute": 16}
